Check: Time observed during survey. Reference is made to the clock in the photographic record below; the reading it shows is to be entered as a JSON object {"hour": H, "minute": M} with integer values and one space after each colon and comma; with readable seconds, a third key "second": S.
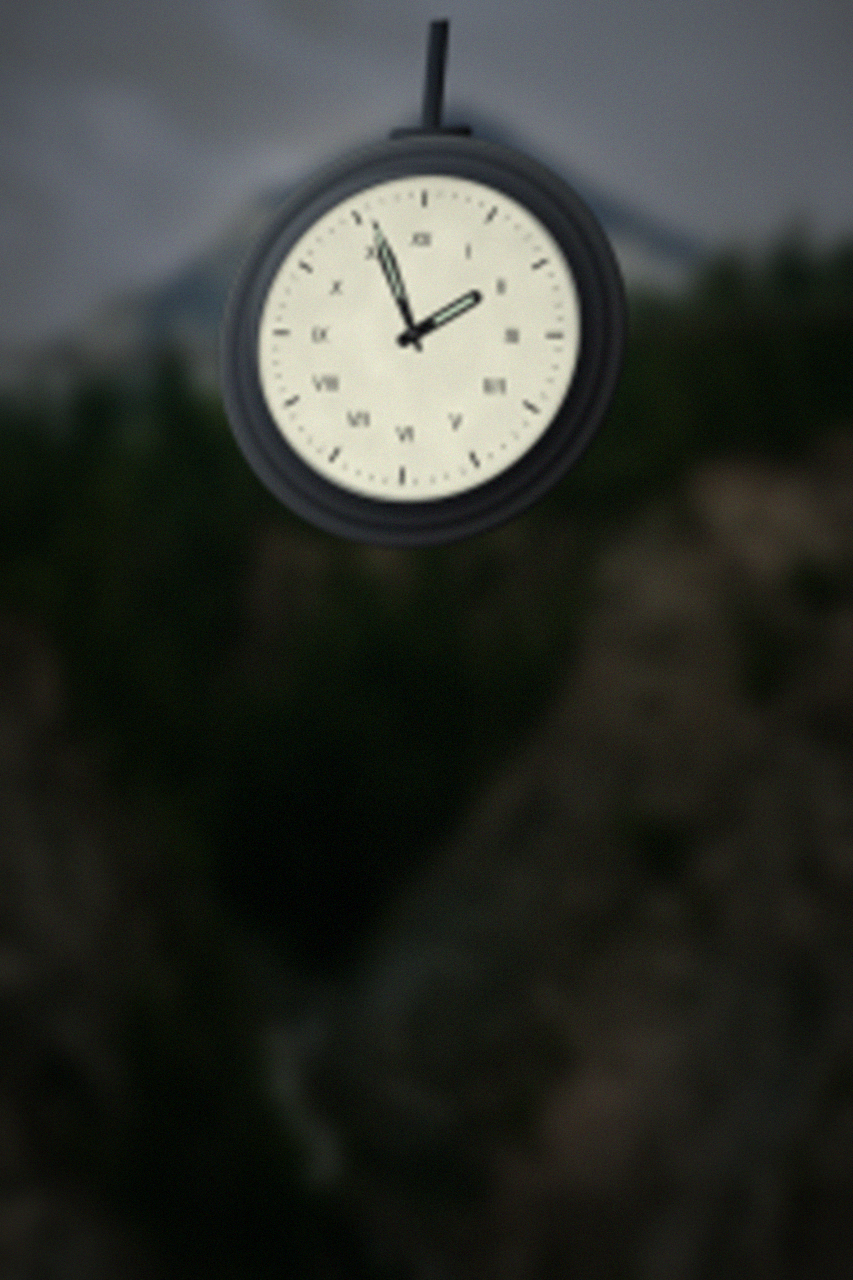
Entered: {"hour": 1, "minute": 56}
